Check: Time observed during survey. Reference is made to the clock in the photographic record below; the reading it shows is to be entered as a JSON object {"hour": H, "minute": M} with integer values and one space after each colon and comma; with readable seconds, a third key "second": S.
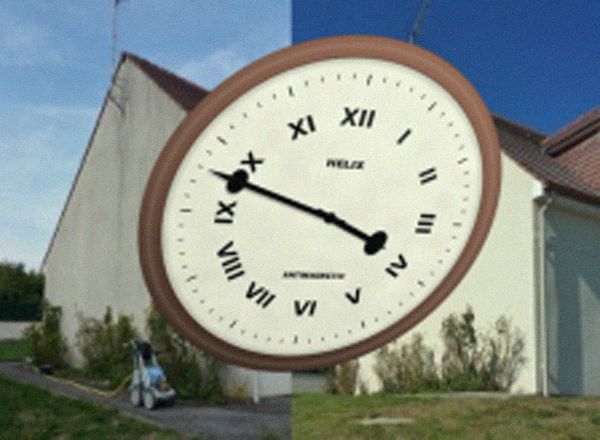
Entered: {"hour": 3, "minute": 48}
